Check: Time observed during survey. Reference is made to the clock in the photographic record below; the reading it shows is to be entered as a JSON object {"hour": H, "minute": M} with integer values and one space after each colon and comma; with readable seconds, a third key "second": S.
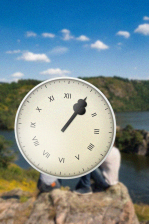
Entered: {"hour": 1, "minute": 5}
